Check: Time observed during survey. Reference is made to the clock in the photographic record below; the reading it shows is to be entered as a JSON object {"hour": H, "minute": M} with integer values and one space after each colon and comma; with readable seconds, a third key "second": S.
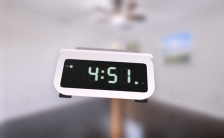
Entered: {"hour": 4, "minute": 51}
